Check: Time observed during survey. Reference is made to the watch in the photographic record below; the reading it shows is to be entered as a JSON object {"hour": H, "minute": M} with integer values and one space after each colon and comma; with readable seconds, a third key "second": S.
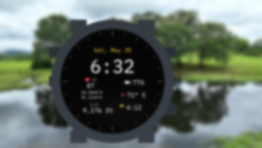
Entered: {"hour": 6, "minute": 32}
